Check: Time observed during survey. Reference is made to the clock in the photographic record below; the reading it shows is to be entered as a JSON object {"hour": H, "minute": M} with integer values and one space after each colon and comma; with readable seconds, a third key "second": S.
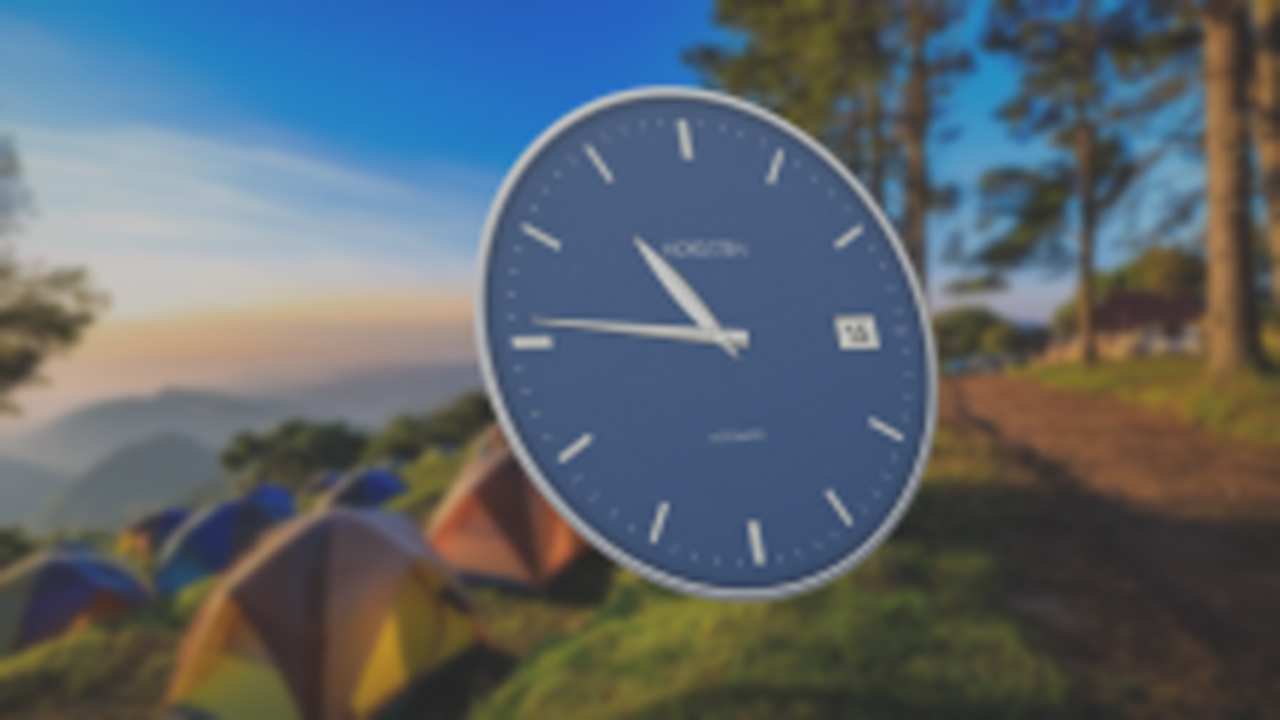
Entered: {"hour": 10, "minute": 46}
